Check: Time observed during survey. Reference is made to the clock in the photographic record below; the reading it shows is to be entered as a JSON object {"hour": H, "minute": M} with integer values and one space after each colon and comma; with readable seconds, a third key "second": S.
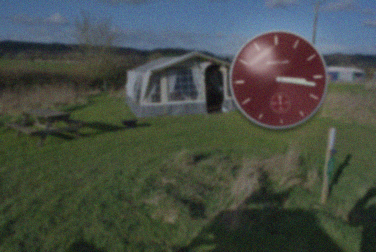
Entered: {"hour": 3, "minute": 17}
